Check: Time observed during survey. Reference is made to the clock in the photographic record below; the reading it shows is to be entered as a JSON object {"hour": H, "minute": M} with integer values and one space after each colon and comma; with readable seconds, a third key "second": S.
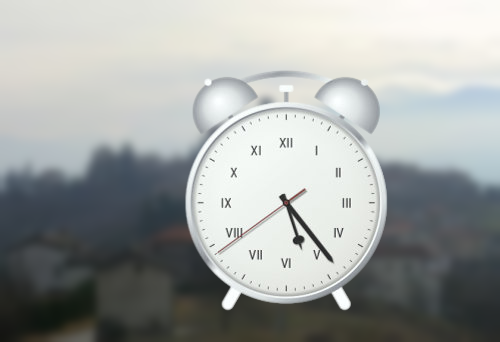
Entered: {"hour": 5, "minute": 23, "second": 39}
